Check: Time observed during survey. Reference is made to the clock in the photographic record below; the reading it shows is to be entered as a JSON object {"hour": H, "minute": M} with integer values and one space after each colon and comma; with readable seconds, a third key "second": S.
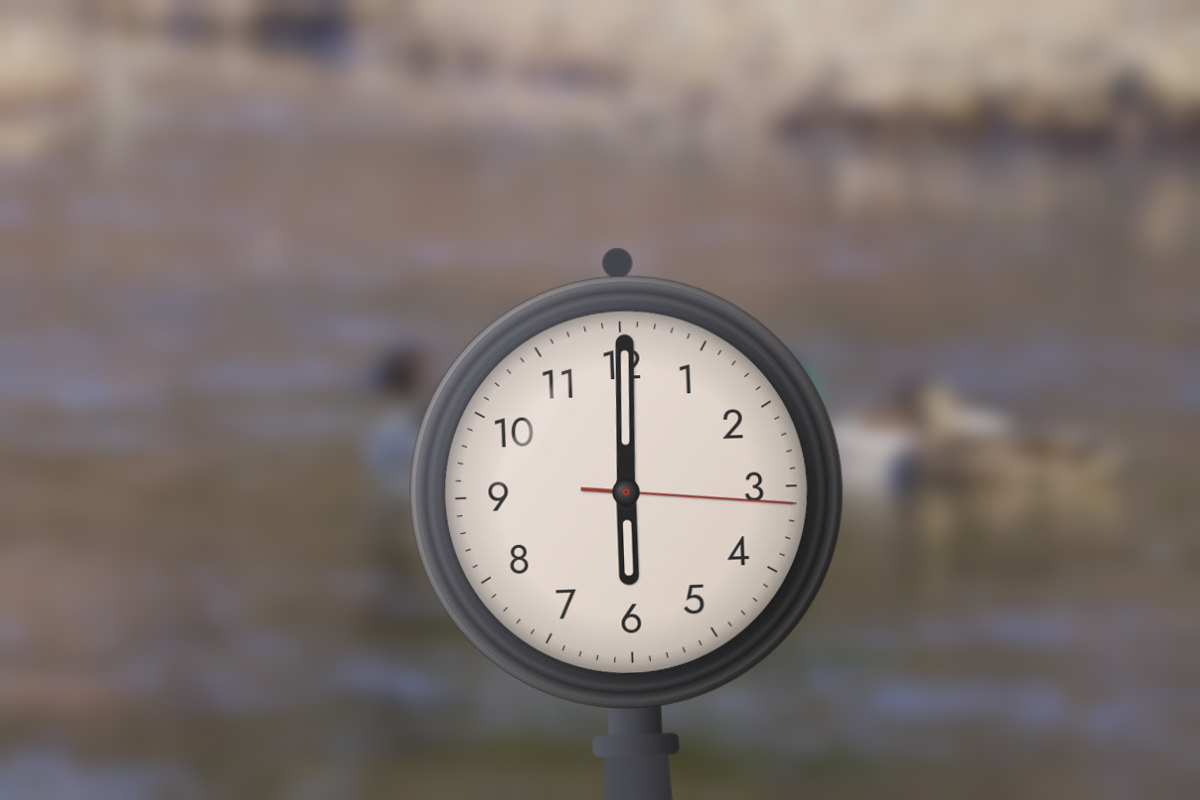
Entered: {"hour": 6, "minute": 0, "second": 16}
